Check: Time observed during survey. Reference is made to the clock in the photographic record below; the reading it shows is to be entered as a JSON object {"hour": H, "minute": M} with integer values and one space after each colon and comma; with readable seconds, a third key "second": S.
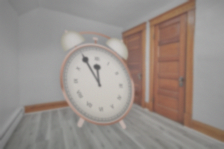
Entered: {"hour": 11, "minute": 55}
